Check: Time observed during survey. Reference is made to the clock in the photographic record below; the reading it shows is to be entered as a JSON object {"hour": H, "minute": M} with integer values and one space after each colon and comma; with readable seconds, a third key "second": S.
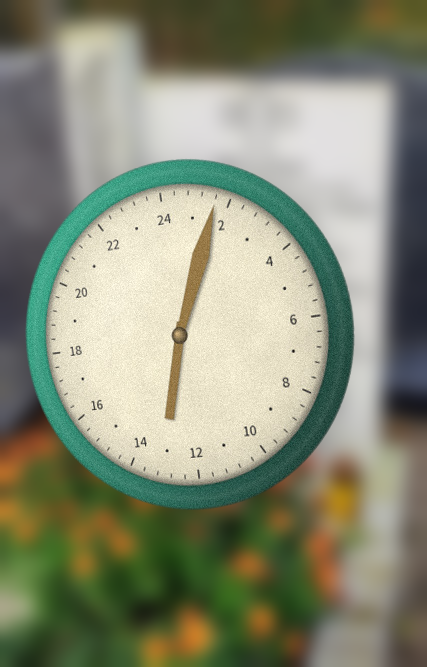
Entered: {"hour": 13, "minute": 4}
